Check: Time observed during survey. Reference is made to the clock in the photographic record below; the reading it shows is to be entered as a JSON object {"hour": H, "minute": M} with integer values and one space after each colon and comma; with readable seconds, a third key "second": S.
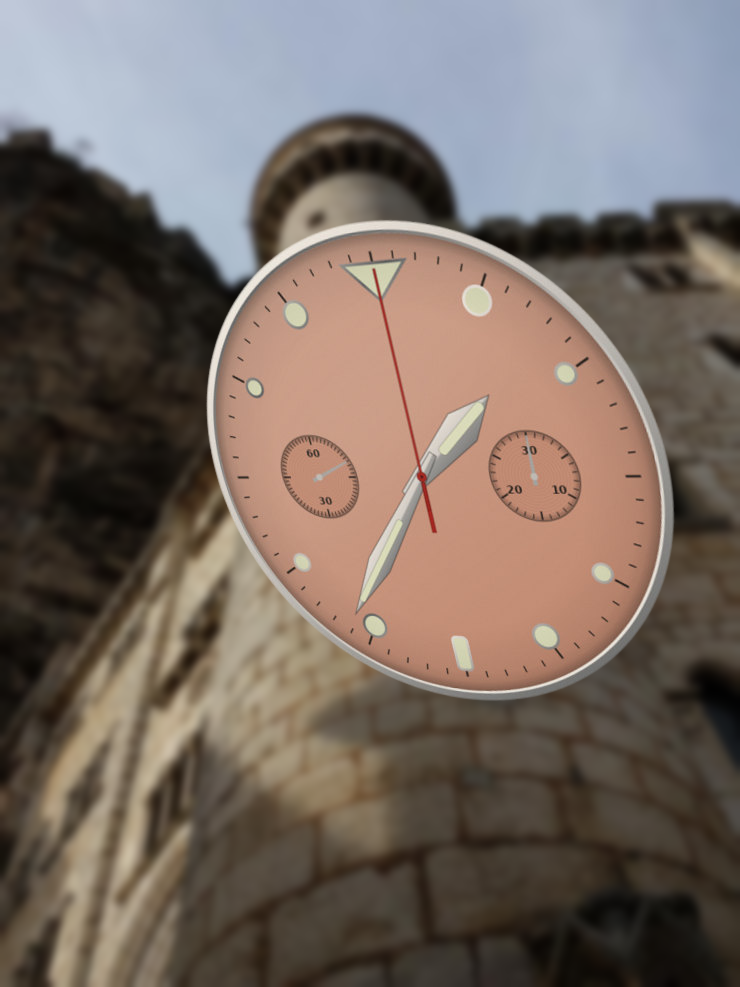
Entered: {"hour": 1, "minute": 36, "second": 11}
